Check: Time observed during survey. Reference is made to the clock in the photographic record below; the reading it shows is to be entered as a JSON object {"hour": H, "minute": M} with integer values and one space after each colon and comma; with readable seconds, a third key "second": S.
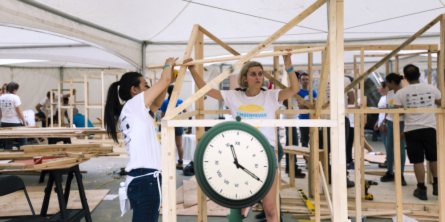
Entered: {"hour": 11, "minute": 20}
